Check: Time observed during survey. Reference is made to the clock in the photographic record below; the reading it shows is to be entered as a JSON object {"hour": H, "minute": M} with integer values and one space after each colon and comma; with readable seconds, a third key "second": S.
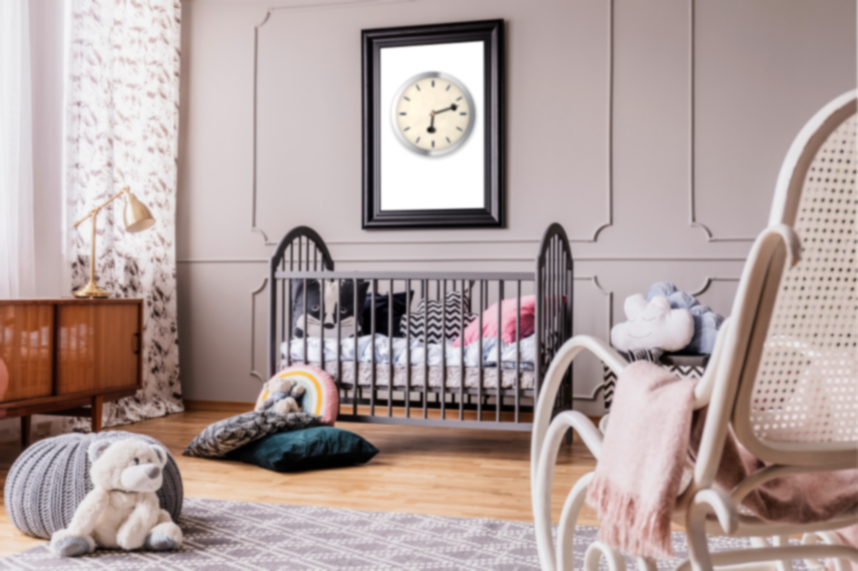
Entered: {"hour": 6, "minute": 12}
